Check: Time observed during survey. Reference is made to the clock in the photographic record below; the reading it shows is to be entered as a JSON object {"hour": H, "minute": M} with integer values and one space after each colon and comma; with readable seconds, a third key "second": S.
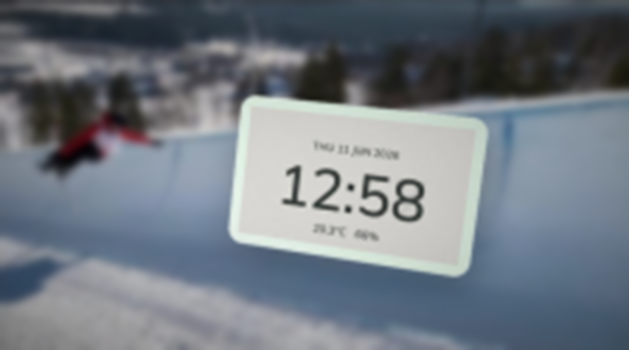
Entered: {"hour": 12, "minute": 58}
